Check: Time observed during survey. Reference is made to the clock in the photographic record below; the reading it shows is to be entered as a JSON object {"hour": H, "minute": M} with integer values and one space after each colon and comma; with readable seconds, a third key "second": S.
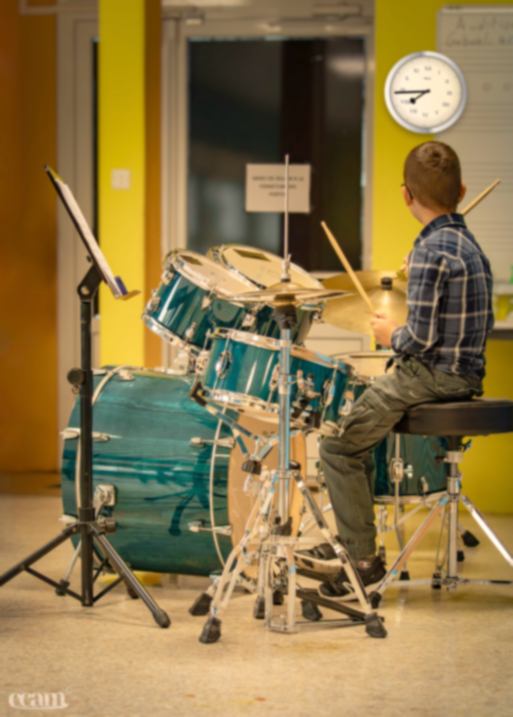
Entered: {"hour": 7, "minute": 44}
